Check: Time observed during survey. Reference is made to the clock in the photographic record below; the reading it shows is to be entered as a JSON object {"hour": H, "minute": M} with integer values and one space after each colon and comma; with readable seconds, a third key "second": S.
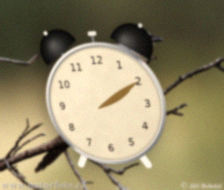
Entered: {"hour": 2, "minute": 10}
